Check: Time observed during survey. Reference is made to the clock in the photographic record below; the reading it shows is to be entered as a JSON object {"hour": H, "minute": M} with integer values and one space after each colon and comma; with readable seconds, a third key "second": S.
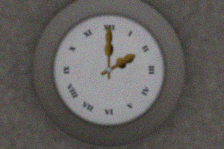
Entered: {"hour": 2, "minute": 0}
